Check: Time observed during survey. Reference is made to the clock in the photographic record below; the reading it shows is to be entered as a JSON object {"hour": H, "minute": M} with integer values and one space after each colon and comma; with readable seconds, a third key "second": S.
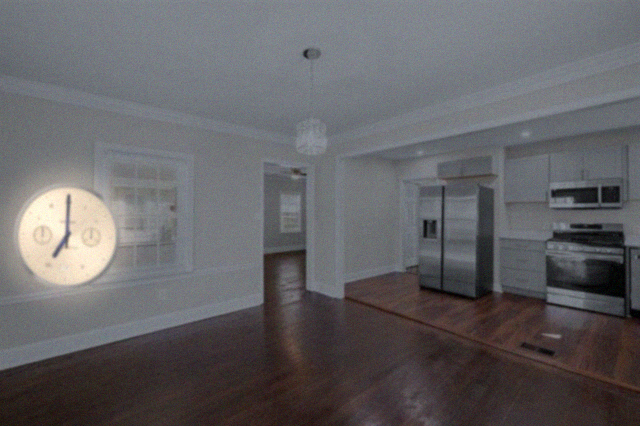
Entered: {"hour": 7, "minute": 0}
